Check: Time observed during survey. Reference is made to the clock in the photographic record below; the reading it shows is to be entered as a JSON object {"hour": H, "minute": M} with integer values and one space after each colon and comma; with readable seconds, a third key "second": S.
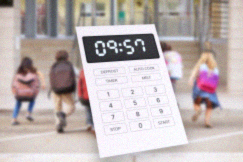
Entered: {"hour": 9, "minute": 57}
